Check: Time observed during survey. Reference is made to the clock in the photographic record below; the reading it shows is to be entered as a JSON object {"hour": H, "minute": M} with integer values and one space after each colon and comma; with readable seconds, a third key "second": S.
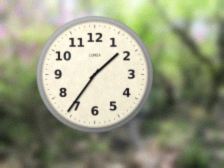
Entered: {"hour": 1, "minute": 36}
